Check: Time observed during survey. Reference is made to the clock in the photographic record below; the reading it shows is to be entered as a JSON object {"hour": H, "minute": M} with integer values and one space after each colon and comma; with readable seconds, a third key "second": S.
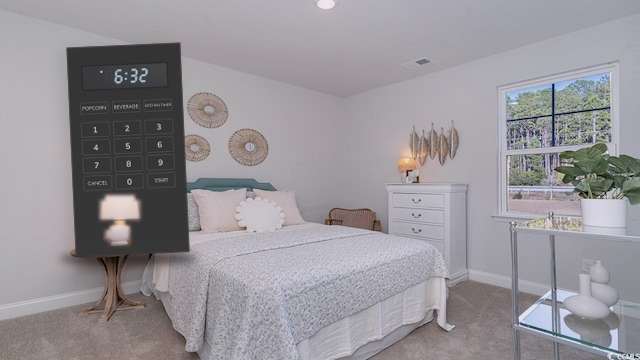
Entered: {"hour": 6, "minute": 32}
